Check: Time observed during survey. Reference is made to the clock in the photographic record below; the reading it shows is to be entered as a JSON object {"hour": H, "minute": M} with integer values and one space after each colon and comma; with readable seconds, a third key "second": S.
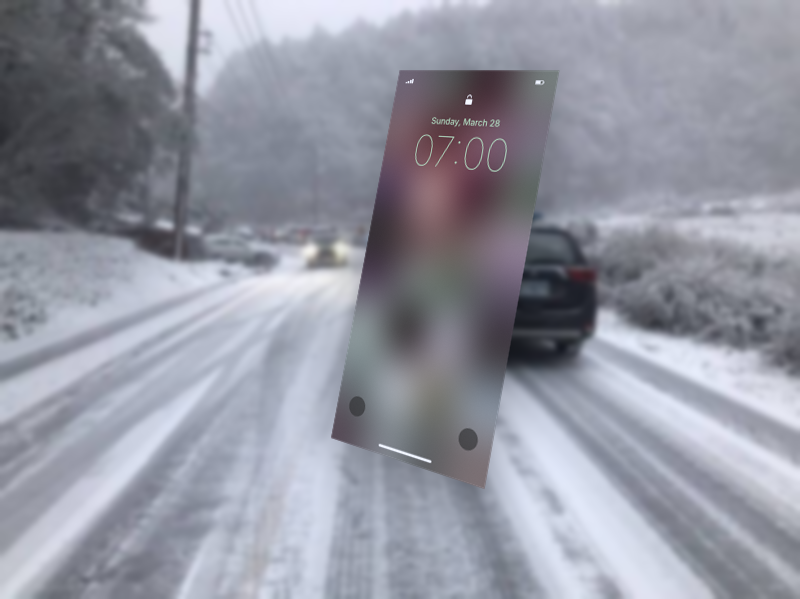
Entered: {"hour": 7, "minute": 0}
